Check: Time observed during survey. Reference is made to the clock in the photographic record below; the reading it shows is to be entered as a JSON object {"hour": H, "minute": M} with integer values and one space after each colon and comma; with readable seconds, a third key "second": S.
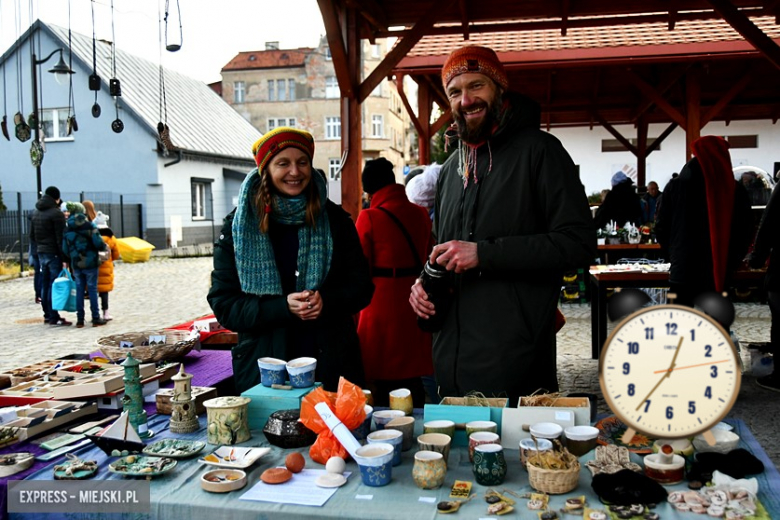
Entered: {"hour": 12, "minute": 36, "second": 13}
